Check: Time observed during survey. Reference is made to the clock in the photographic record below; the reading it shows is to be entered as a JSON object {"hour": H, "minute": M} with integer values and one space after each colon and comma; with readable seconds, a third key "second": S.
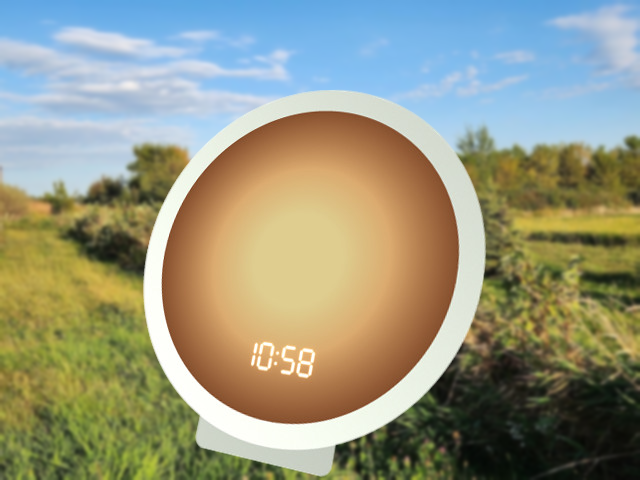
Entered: {"hour": 10, "minute": 58}
